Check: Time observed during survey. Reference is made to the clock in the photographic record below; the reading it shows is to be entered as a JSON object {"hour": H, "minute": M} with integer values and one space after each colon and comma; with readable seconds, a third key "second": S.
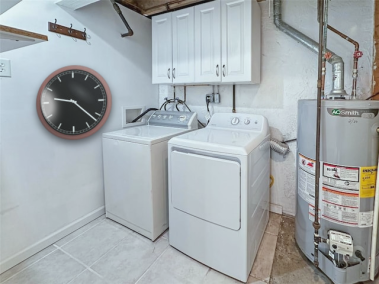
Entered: {"hour": 9, "minute": 22}
